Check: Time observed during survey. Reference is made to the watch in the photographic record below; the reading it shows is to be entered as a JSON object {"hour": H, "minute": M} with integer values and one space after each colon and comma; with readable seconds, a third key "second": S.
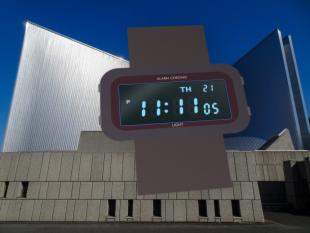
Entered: {"hour": 11, "minute": 11, "second": 5}
